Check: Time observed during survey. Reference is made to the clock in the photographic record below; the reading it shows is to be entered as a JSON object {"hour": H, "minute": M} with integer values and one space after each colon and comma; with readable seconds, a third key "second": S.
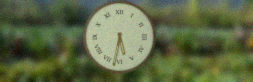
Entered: {"hour": 5, "minute": 32}
